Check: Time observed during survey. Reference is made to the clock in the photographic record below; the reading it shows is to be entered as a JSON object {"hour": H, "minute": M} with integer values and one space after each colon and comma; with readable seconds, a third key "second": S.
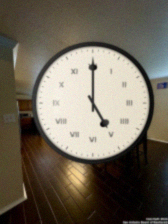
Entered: {"hour": 5, "minute": 0}
